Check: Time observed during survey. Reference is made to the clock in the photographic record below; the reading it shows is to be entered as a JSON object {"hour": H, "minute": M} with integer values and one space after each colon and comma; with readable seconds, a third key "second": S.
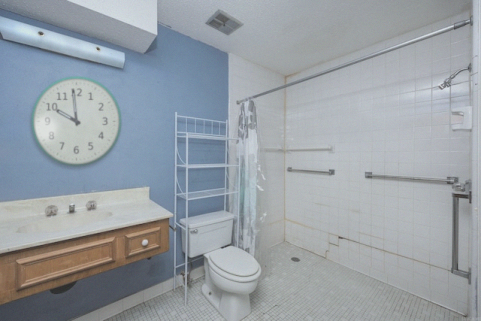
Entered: {"hour": 9, "minute": 59}
